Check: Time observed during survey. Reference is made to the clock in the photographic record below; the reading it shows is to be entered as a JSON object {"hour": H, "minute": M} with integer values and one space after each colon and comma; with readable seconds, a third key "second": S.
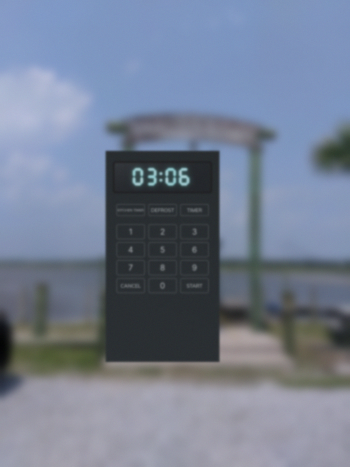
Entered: {"hour": 3, "minute": 6}
